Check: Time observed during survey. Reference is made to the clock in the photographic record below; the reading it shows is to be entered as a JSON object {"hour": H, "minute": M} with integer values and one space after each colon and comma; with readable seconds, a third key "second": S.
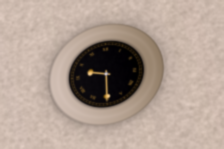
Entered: {"hour": 9, "minute": 30}
